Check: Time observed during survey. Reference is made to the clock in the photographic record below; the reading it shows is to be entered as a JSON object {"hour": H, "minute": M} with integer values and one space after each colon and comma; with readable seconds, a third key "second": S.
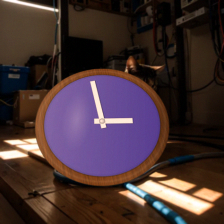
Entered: {"hour": 2, "minute": 58}
